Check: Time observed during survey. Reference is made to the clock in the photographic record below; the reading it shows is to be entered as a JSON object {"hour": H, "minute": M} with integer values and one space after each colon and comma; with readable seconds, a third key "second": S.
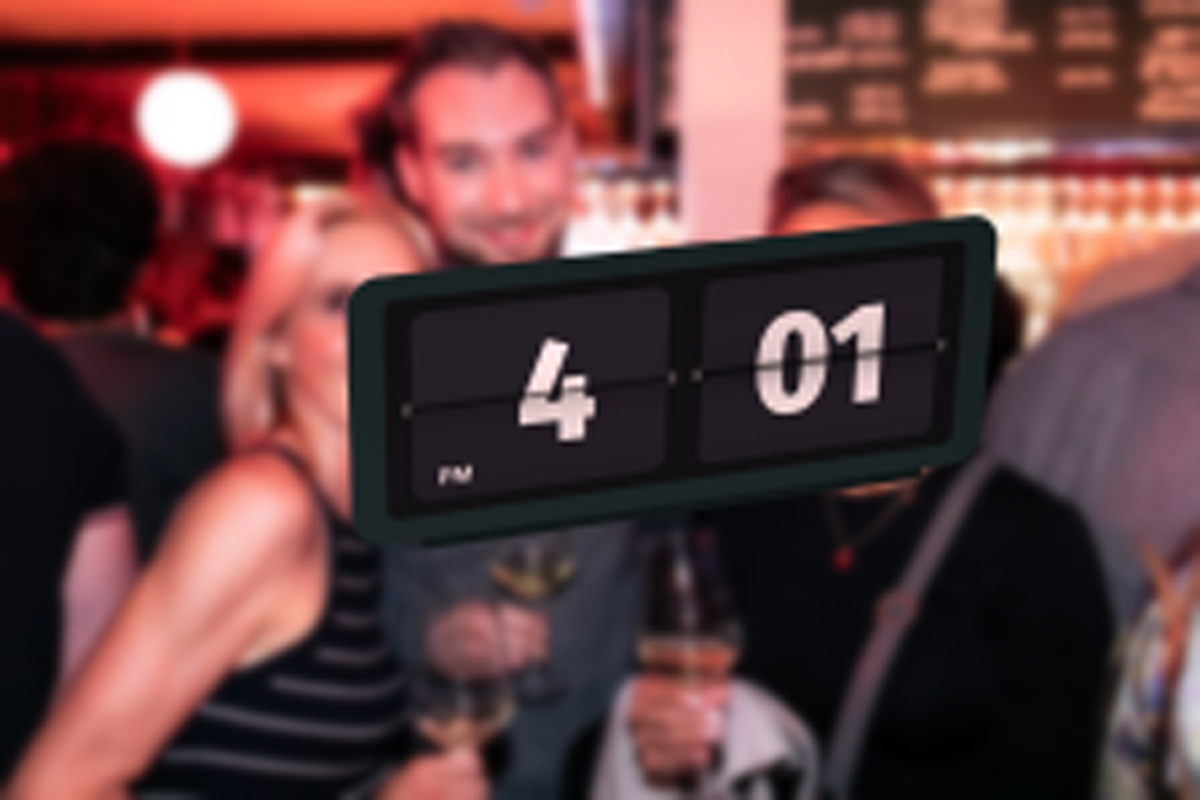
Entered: {"hour": 4, "minute": 1}
